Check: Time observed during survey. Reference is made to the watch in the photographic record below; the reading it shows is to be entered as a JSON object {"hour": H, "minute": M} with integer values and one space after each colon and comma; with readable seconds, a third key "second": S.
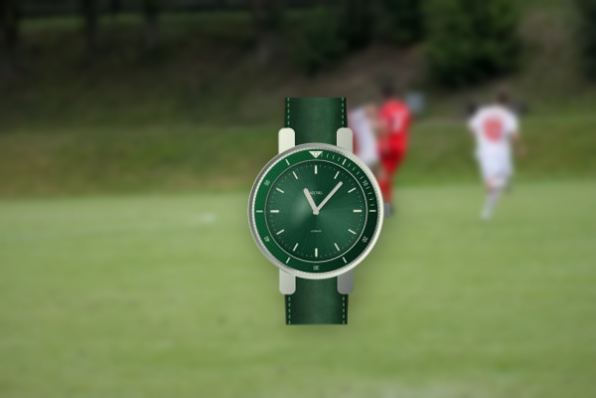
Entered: {"hour": 11, "minute": 7}
